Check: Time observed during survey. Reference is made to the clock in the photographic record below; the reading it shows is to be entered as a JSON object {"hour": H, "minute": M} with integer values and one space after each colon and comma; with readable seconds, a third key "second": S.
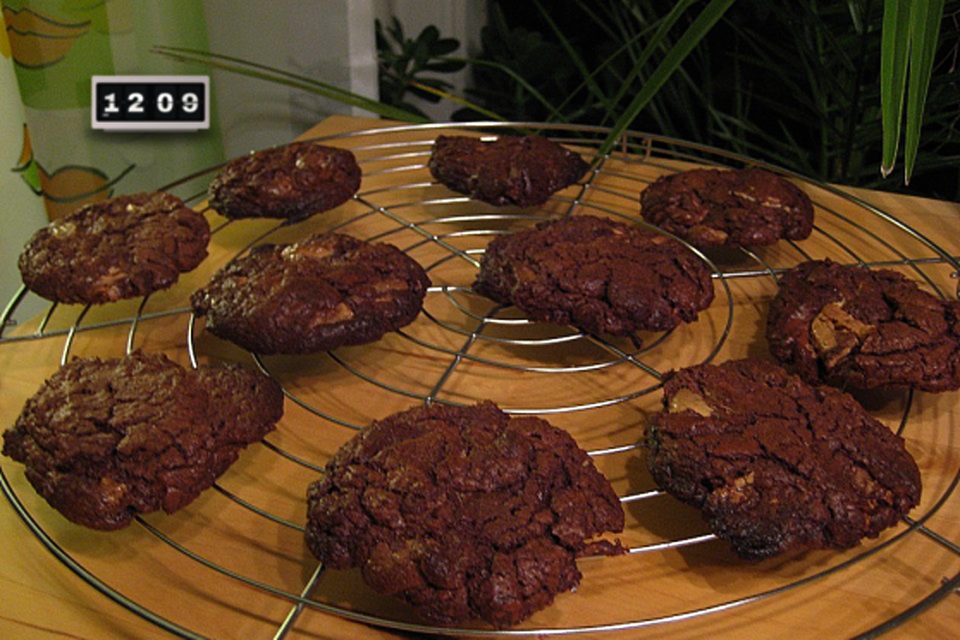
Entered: {"hour": 12, "minute": 9}
